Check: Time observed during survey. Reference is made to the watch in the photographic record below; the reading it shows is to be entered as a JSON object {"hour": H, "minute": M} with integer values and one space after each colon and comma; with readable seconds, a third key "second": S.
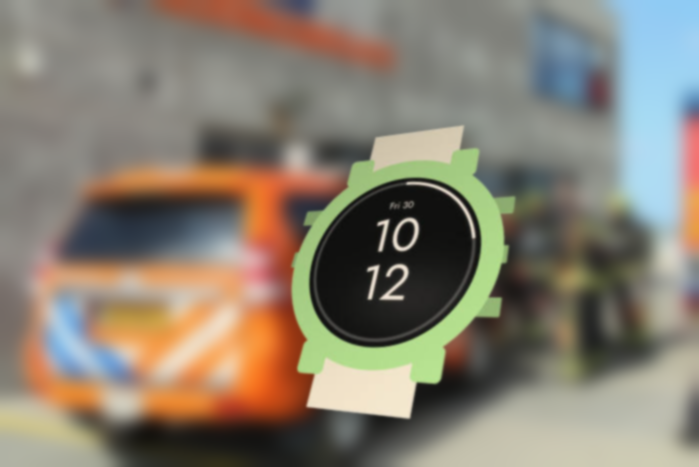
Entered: {"hour": 10, "minute": 12}
